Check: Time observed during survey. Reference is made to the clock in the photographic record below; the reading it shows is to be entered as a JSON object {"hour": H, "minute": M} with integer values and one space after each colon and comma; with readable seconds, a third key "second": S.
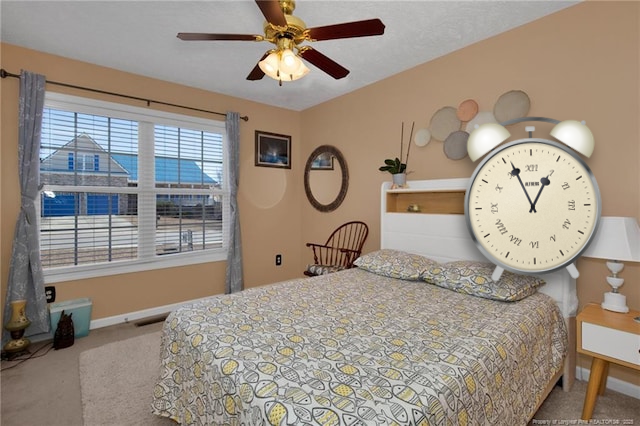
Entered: {"hour": 12, "minute": 56}
